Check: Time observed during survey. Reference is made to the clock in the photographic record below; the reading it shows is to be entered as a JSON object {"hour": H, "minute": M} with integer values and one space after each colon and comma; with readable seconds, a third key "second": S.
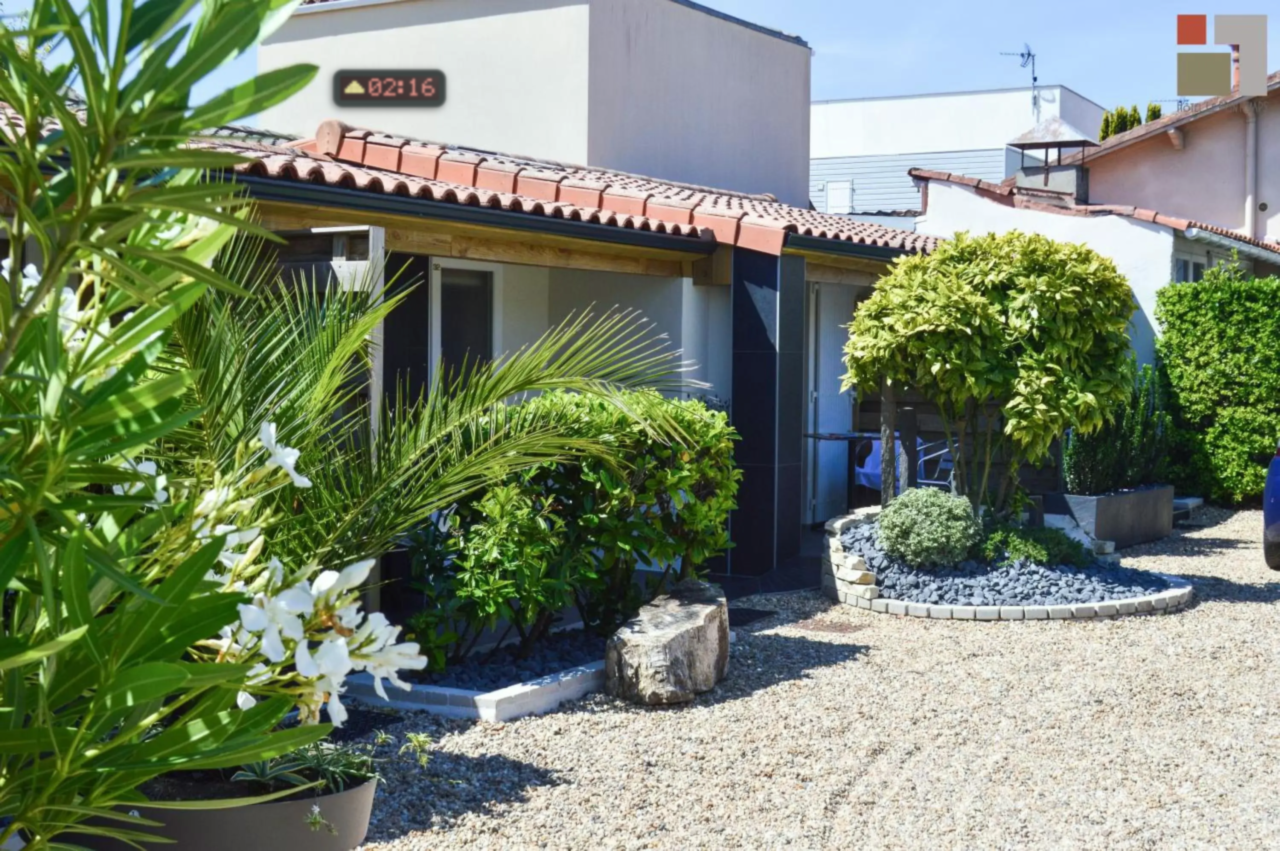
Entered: {"hour": 2, "minute": 16}
